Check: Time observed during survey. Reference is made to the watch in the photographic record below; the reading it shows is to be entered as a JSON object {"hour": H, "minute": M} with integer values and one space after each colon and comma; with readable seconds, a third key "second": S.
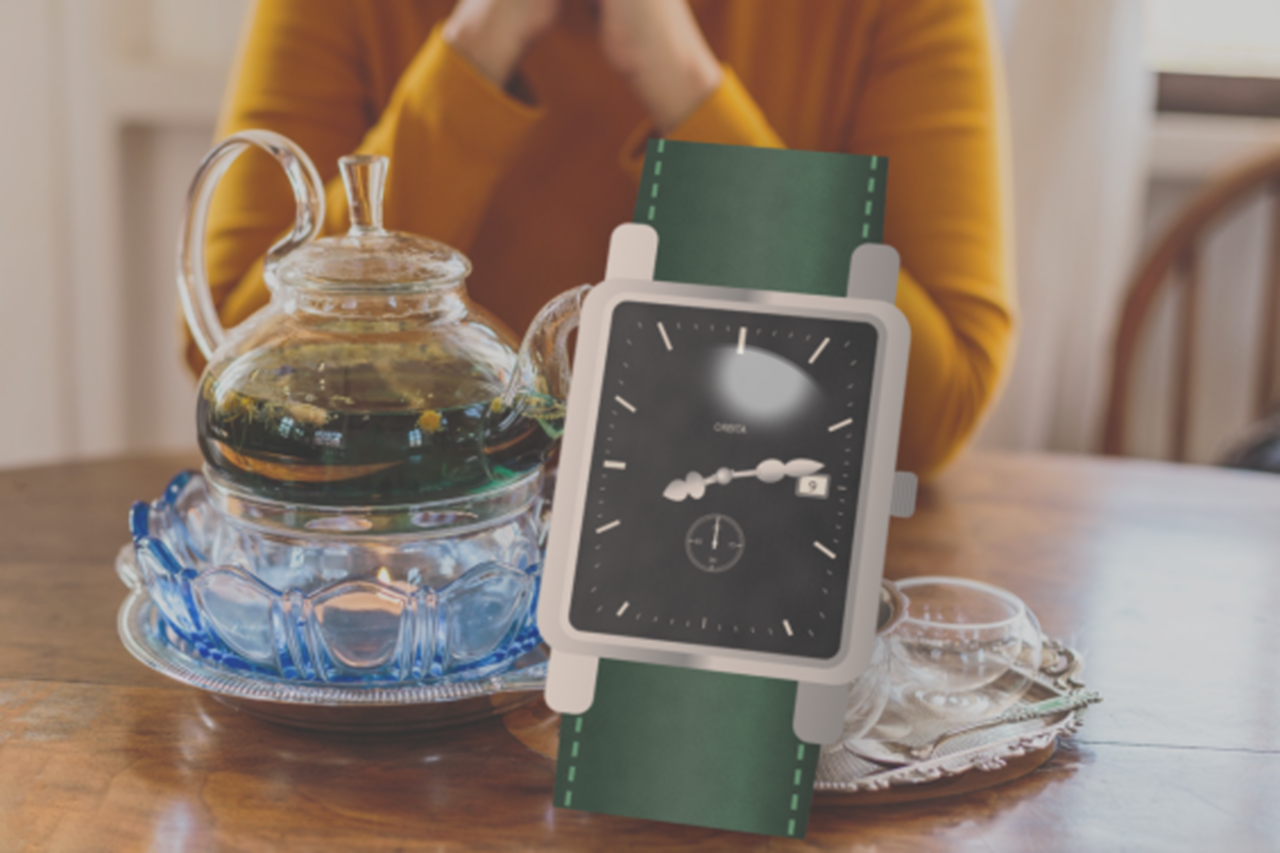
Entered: {"hour": 8, "minute": 13}
